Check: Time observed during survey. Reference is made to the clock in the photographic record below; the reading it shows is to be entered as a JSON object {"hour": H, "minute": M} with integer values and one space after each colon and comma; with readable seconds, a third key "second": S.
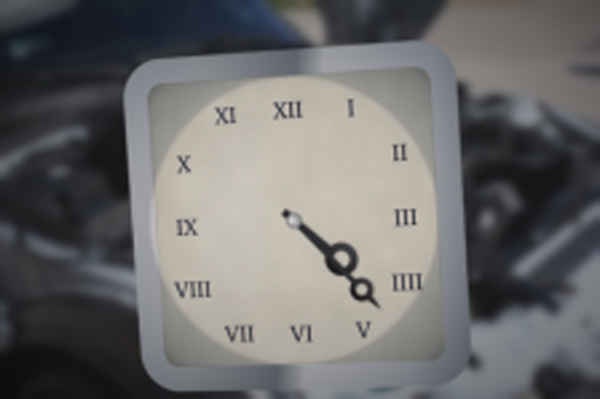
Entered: {"hour": 4, "minute": 23}
